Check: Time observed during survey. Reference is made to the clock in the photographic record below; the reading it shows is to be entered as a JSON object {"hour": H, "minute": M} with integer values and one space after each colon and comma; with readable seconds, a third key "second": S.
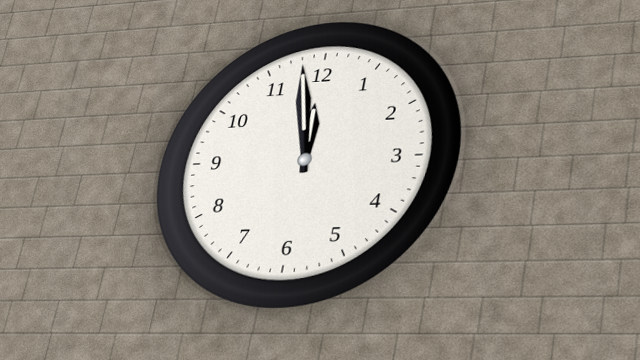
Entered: {"hour": 11, "minute": 58}
